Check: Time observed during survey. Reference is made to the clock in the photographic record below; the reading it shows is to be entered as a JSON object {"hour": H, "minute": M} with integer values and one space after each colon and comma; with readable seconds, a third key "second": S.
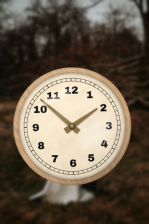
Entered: {"hour": 1, "minute": 52}
